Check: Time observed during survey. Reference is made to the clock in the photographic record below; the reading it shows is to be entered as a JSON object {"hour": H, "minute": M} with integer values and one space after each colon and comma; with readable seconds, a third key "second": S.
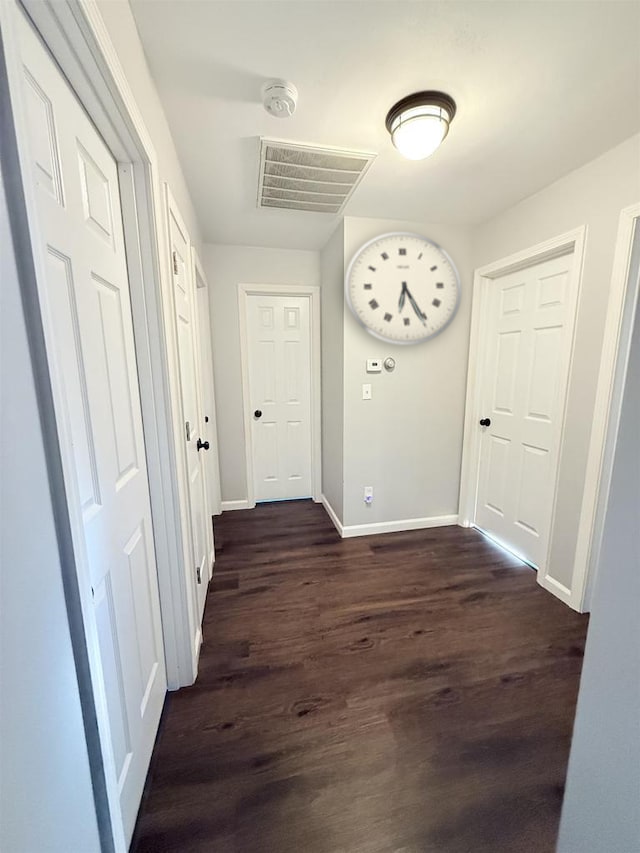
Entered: {"hour": 6, "minute": 26}
